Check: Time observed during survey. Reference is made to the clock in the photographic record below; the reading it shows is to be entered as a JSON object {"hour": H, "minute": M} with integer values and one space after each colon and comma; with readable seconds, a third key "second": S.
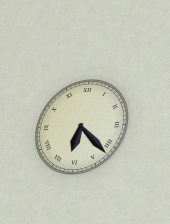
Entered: {"hour": 6, "minute": 22}
